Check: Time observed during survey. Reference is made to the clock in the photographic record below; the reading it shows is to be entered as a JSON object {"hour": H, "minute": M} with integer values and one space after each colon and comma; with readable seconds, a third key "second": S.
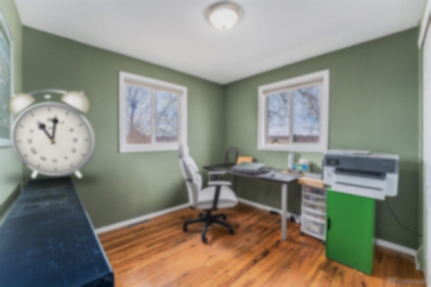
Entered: {"hour": 11, "minute": 2}
